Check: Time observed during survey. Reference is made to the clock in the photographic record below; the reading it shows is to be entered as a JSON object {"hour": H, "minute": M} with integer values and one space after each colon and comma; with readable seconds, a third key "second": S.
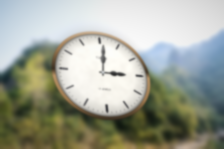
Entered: {"hour": 3, "minute": 1}
